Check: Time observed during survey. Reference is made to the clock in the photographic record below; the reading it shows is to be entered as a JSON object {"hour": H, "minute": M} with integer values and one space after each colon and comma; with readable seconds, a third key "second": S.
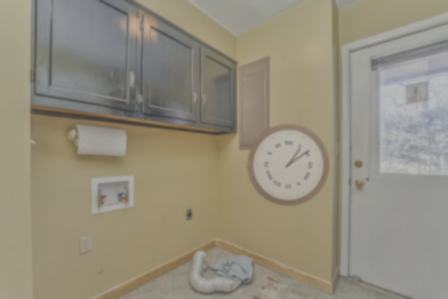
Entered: {"hour": 1, "minute": 9}
